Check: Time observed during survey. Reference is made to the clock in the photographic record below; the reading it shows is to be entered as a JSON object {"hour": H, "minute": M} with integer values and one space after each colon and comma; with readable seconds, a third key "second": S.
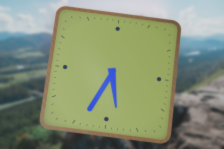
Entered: {"hour": 5, "minute": 34}
